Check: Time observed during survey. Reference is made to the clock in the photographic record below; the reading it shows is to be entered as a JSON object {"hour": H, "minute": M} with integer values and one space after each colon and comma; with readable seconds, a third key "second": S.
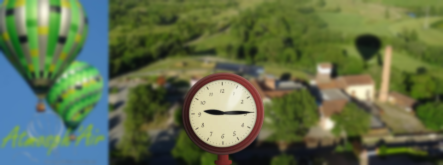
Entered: {"hour": 9, "minute": 15}
